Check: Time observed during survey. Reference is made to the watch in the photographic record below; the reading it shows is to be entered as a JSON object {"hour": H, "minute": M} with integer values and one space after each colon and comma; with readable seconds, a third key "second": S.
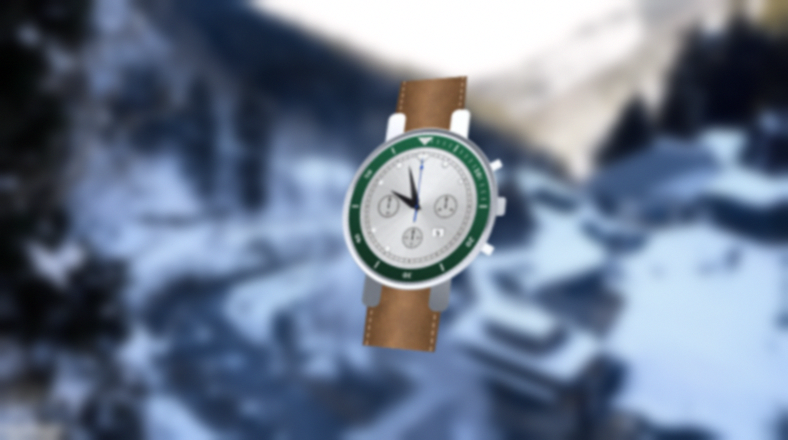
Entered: {"hour": 9, "minute": 57}
